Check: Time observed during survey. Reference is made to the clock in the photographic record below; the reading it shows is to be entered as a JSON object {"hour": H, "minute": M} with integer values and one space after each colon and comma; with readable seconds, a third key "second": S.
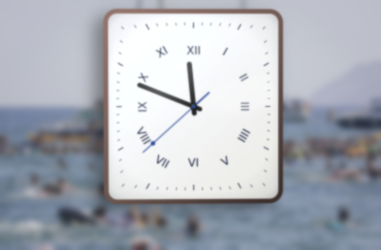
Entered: {"hour": 11, "minute": 48, "second": 38}
